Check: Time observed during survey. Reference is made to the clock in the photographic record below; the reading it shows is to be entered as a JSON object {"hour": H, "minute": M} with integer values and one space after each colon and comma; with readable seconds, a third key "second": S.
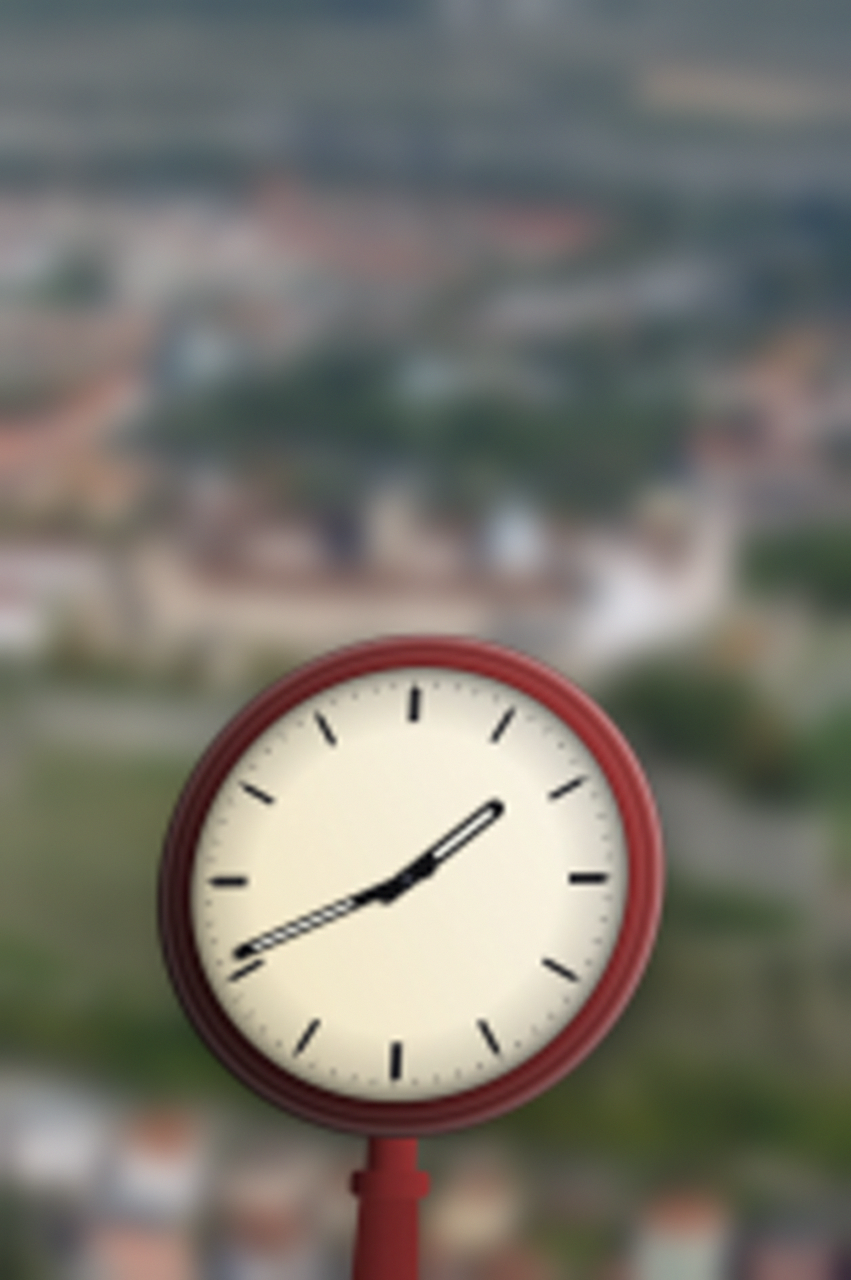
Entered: {"hour": 1, "minute": 41}
